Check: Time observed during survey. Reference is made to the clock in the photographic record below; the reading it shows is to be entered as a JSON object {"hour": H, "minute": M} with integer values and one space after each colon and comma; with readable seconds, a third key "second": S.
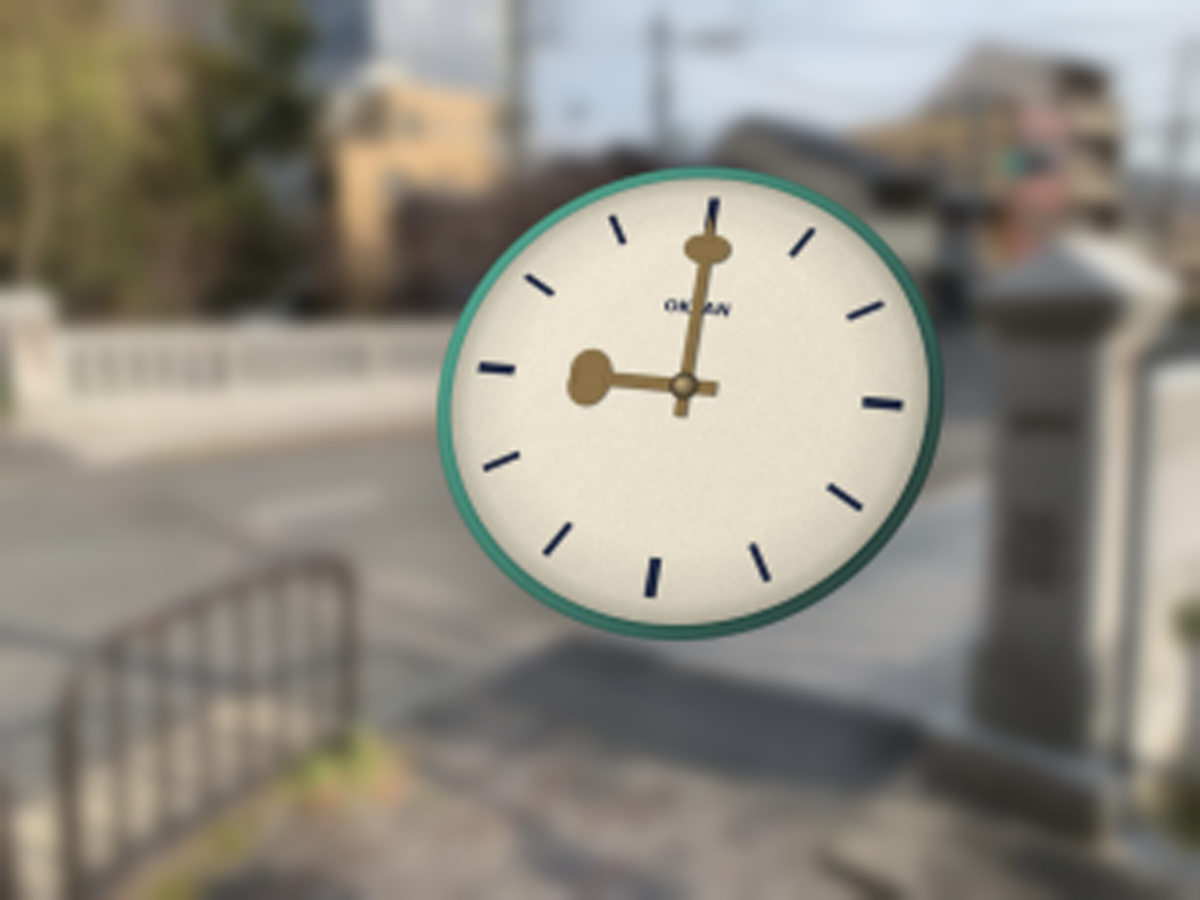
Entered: {"hour": 9, "minute": 0}
